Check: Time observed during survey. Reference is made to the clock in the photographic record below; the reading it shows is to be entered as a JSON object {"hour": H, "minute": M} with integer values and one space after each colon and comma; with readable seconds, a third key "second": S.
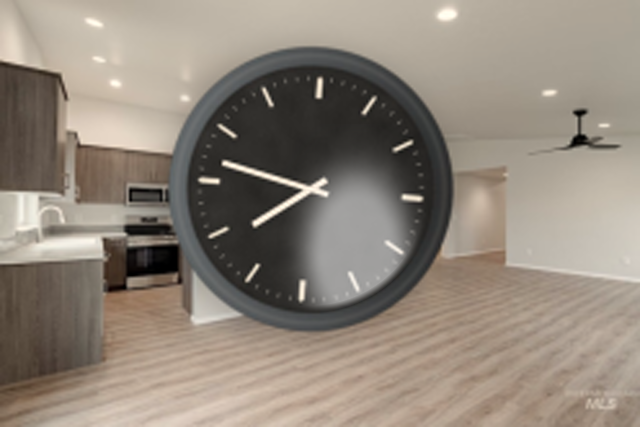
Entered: {"hour": 7, "minute": 47}
